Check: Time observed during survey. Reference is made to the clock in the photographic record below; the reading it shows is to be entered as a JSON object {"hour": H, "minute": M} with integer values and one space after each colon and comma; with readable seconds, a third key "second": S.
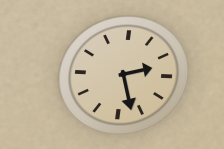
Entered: {"hour": 2, "minute": 27}
